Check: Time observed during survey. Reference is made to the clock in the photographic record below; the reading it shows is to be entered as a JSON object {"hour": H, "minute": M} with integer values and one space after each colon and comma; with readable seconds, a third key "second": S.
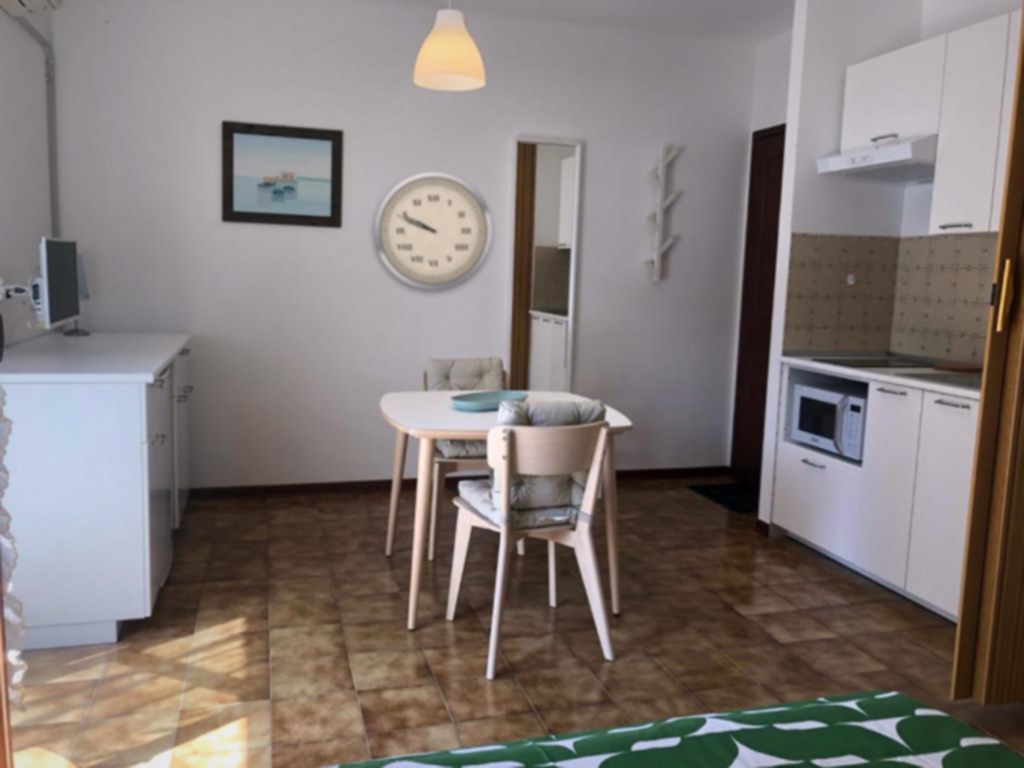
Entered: {"hour": 9, "minute": 49}
